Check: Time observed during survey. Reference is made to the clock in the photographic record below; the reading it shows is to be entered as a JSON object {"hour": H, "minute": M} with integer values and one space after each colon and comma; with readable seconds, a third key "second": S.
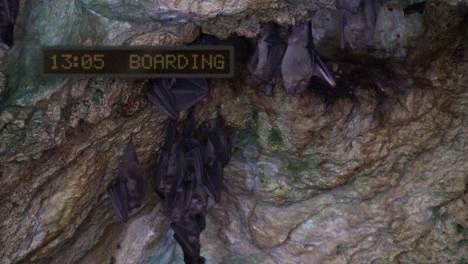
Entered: {"hour": 13, "minute": 5}
